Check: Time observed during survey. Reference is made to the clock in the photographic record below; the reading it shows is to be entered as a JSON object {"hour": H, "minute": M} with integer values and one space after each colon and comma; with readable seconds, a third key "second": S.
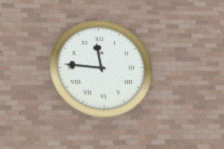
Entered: {"hour": 11, "minute": 46}
